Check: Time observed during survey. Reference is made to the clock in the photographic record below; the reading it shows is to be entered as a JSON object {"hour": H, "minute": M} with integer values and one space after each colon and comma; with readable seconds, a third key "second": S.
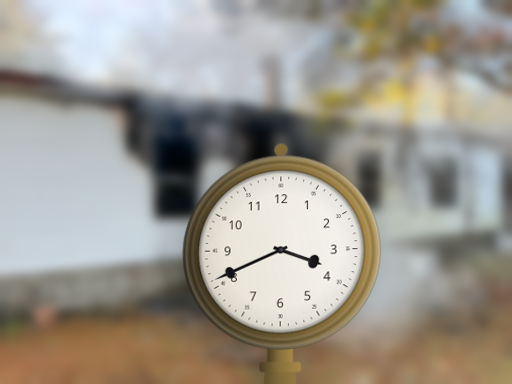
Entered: {"hour": 3, "minute": 41}
